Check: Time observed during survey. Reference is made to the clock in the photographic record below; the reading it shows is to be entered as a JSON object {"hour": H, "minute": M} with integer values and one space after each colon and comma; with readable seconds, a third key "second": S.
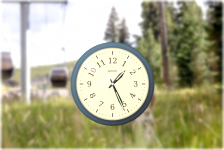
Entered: {"hour": 1, "minute": 26}
